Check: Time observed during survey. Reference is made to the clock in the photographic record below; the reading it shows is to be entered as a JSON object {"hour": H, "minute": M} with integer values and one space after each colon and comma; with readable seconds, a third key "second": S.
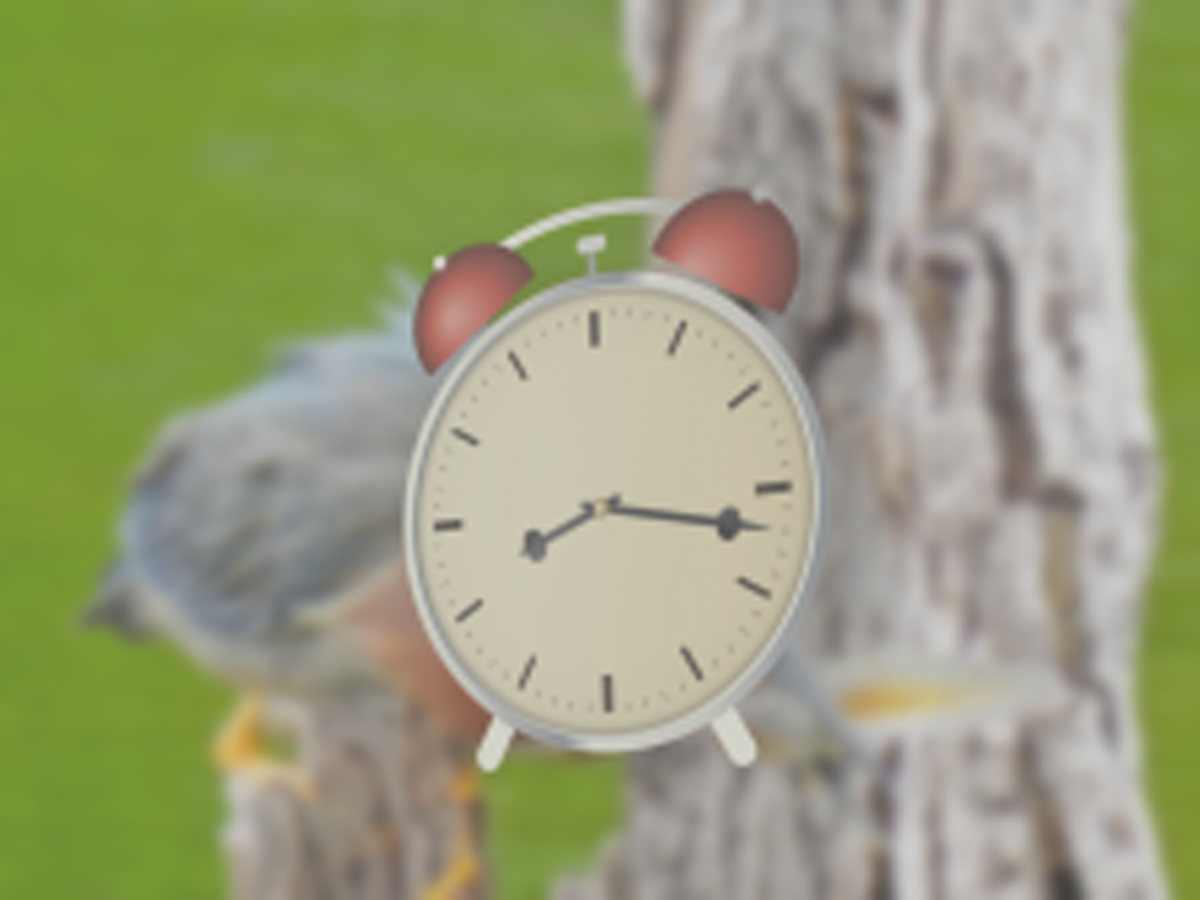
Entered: {"hour": 8, "minute": 17}
